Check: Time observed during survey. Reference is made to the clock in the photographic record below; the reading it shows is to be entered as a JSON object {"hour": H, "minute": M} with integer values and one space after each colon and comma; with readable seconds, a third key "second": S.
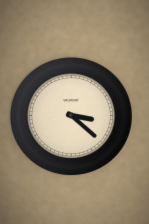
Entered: {"hour": 3, "minute": 22}
